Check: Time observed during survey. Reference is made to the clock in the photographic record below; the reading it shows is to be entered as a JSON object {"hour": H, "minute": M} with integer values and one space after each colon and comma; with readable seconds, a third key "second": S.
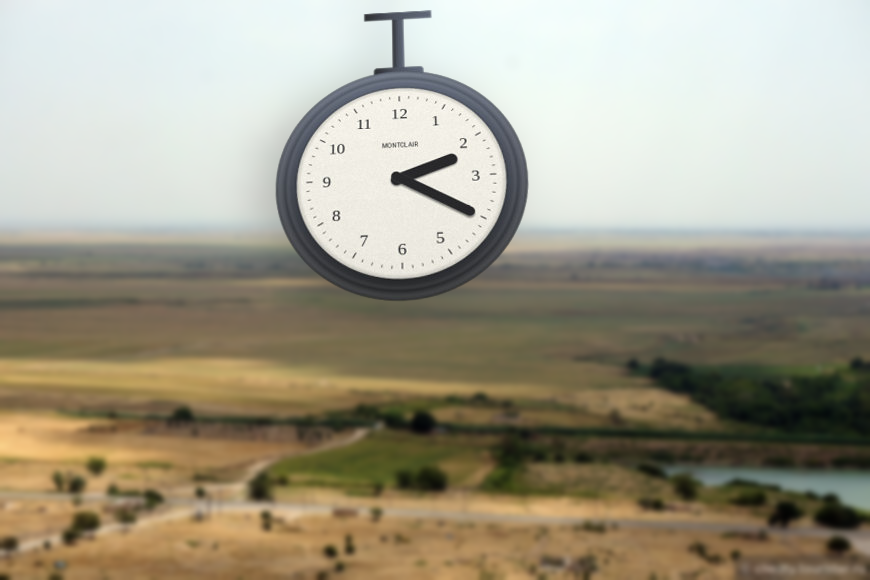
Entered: {"hour": 2, "minute": 20}
